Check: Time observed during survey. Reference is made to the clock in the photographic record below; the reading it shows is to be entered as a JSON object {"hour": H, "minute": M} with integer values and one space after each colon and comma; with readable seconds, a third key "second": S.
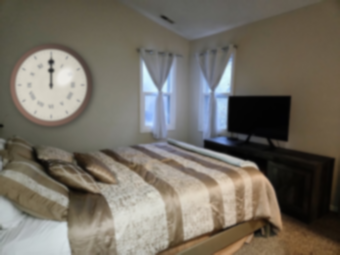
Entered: {"hour": 12, "minute": 0}
